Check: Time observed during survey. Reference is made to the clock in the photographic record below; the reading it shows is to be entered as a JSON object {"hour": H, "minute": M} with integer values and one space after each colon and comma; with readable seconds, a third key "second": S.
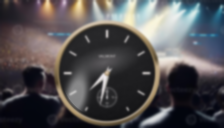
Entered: {"hour": 7, "minute": 32}
